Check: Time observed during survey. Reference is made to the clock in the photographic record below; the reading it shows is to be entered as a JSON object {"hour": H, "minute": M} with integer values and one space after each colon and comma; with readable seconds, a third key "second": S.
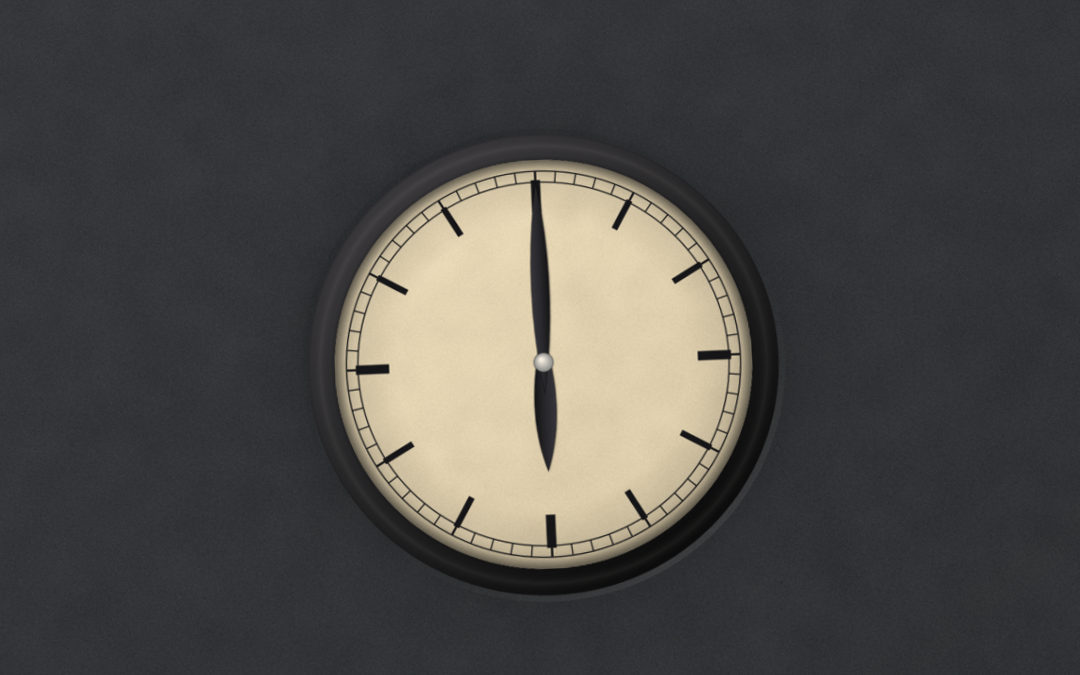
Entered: {"hour": 6, "minute": 0}
